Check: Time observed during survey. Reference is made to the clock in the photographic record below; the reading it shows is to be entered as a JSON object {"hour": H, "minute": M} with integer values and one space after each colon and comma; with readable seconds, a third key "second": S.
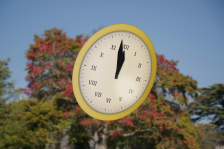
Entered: {"hour": 11, "minute": 58}
